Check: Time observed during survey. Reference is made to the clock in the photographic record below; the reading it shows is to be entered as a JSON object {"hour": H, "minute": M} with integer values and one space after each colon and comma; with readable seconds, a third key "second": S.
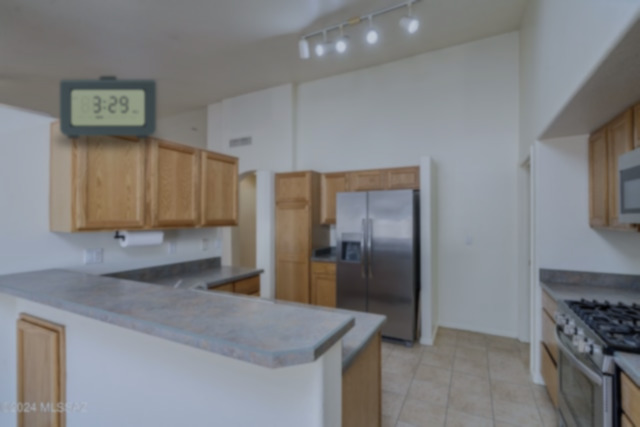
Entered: {"hour": 3, "minute": 29}
